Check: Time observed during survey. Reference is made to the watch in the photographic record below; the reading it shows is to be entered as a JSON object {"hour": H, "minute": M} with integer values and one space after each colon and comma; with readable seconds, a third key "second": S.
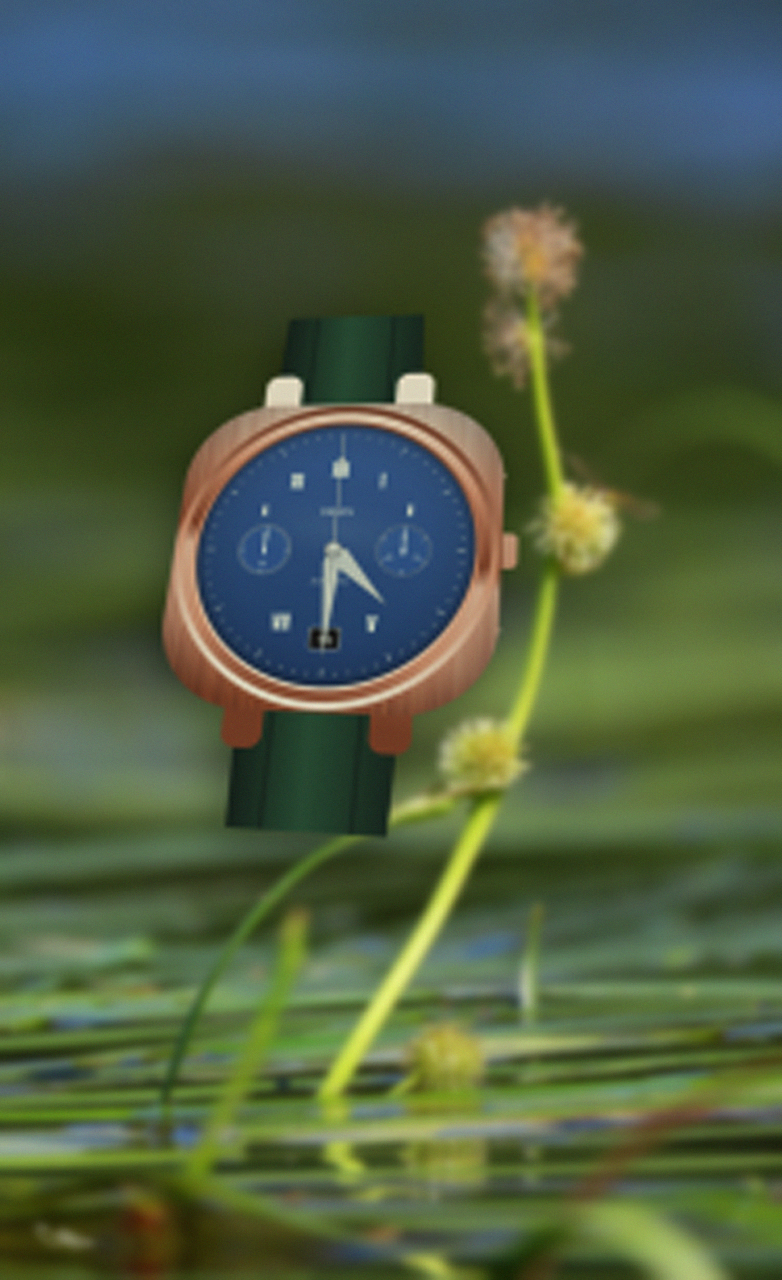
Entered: {"hour": 4, "minute": 30}
